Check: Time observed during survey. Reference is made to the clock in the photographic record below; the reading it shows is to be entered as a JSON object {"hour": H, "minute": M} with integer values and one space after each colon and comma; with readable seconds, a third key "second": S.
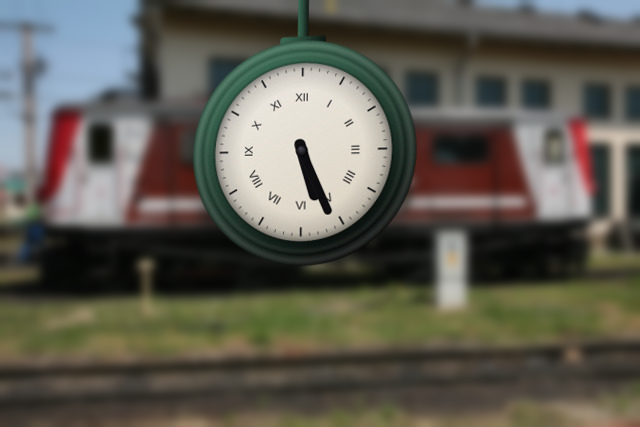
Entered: {"hour": 5, "minute": 26}
